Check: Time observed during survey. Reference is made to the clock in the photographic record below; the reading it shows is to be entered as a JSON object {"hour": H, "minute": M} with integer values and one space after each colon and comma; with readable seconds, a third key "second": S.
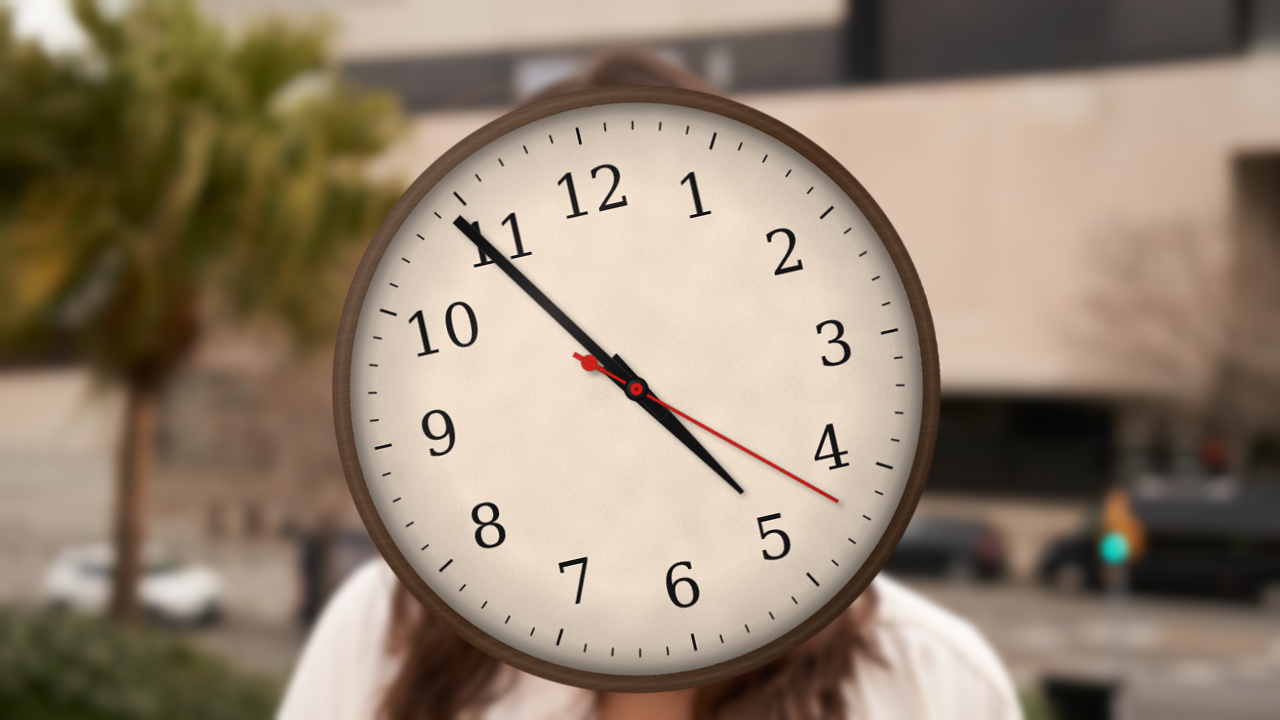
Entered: {"hour": 4, "minute": 54, "second": 22}
